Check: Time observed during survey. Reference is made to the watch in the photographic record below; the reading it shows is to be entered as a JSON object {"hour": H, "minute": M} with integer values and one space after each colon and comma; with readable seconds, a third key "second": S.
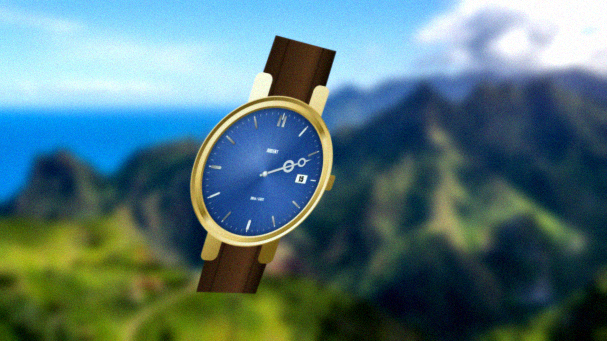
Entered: {"hour": 2, "minute": 11}
